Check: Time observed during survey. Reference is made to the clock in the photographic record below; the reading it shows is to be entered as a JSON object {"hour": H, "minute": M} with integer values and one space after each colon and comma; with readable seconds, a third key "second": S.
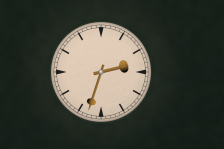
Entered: {"hour": 2, "minute": 33}
